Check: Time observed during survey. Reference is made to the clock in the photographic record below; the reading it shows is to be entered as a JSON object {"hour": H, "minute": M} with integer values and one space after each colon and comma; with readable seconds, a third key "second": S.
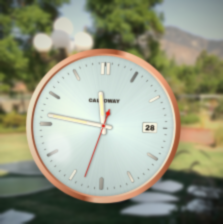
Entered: {"hour": 11, "minute": 46, "second": 33}
